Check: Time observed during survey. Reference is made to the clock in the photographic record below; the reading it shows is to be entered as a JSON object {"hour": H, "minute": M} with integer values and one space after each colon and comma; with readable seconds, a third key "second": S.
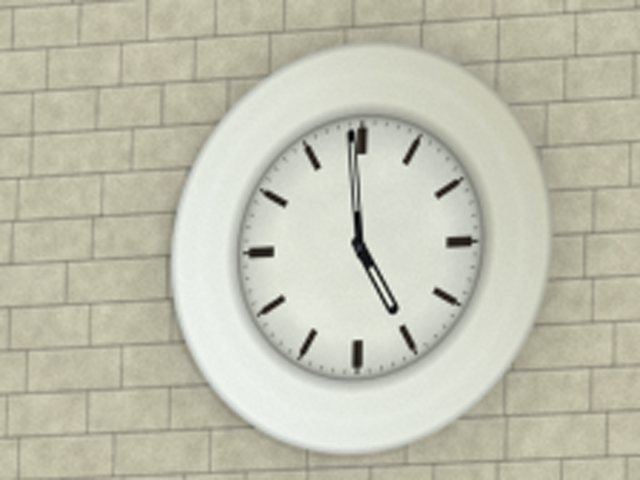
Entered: {"hour": 4, "minute": 59}
